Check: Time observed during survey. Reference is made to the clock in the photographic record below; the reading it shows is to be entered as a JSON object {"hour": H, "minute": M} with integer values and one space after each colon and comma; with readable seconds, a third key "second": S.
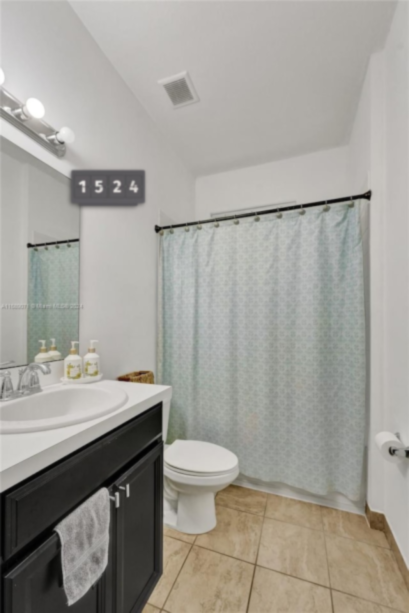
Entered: {"hour": 15, "minute": 24}
